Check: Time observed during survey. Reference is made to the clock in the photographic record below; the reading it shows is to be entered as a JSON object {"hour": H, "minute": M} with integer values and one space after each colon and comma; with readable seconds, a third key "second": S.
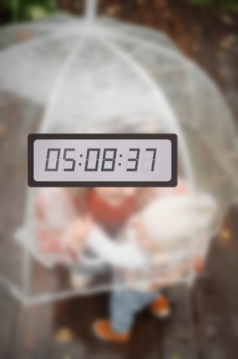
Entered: {"hour": 5, "minute": 8, "second": 37}
